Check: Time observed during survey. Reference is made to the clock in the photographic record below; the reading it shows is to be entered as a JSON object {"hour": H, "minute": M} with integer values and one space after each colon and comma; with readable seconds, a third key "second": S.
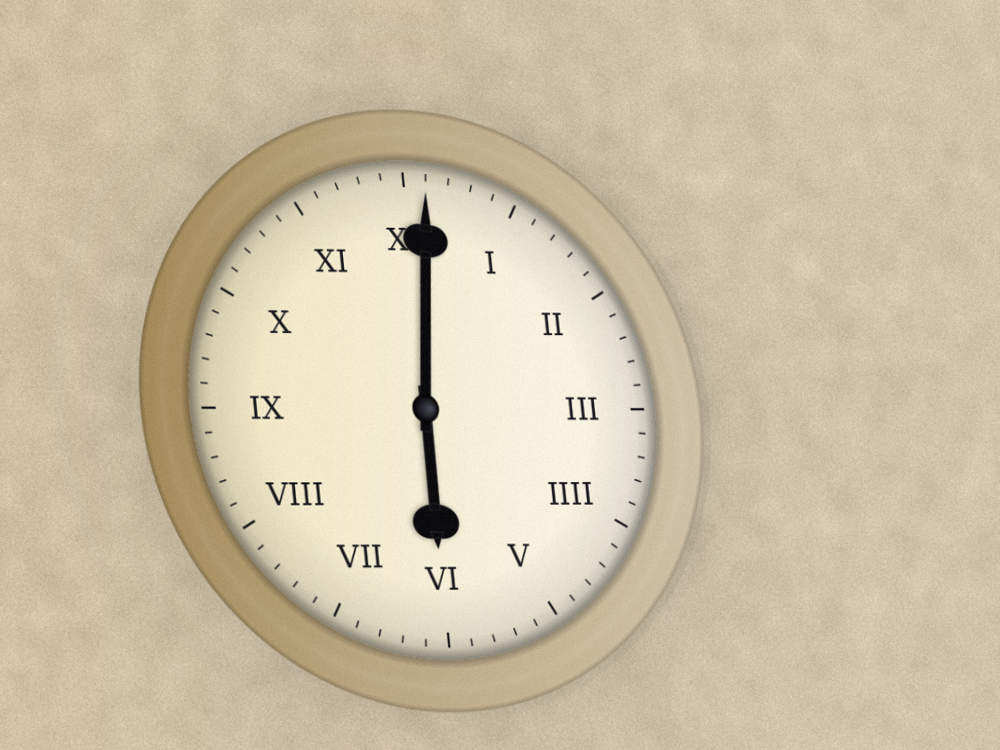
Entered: {"hour": 6, "minute": 1}
